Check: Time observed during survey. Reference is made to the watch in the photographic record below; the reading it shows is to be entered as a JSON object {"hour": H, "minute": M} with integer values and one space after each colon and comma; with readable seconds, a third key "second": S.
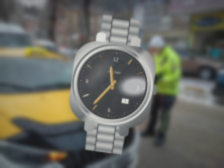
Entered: {"hour": 11, "minute": 36}
